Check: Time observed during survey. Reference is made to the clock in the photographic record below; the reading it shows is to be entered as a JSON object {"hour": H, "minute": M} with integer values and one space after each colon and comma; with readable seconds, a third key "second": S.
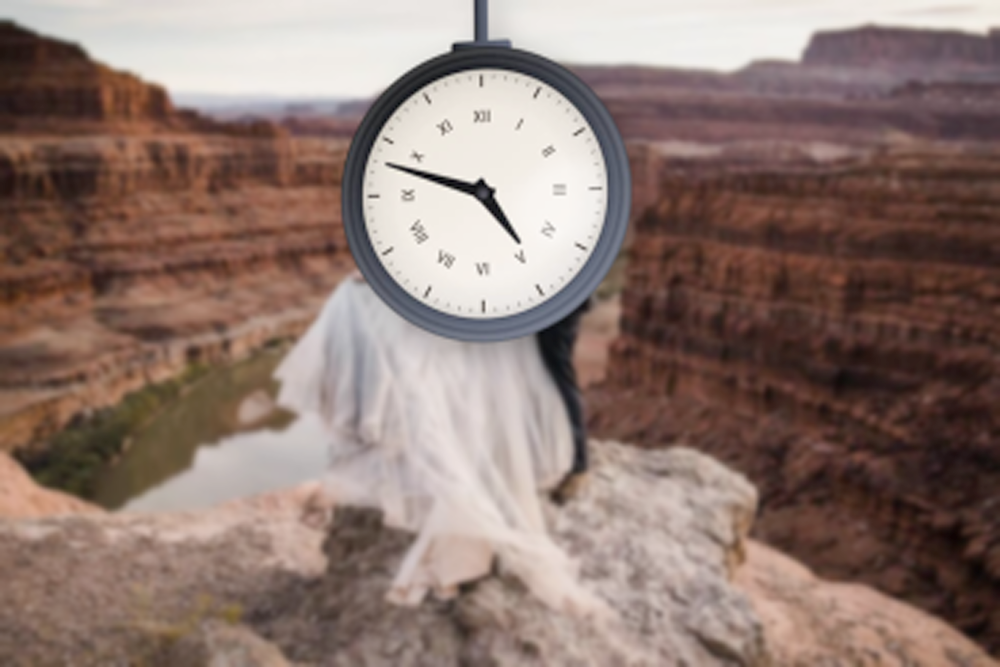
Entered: {"hour": 4, "minute": 48}
